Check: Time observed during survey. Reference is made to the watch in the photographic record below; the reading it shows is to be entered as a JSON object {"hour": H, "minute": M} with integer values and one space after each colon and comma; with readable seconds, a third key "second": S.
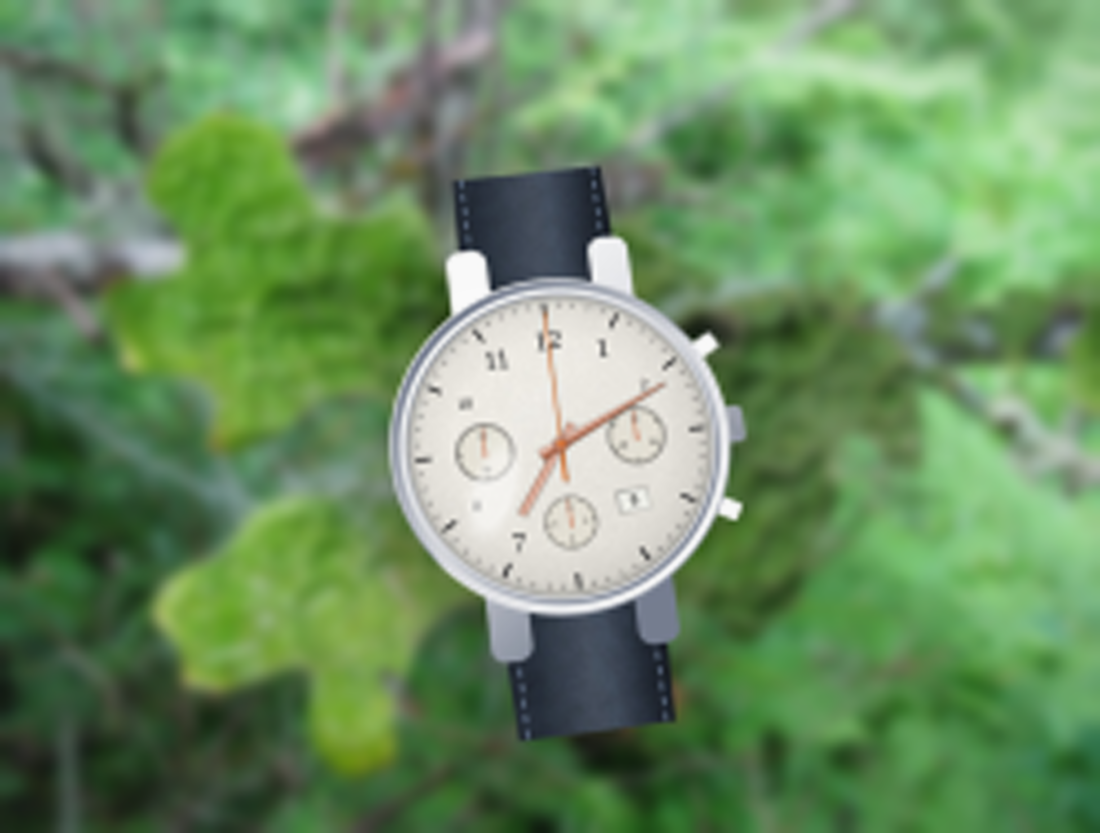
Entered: {"hour": 7, "minute": 11}
